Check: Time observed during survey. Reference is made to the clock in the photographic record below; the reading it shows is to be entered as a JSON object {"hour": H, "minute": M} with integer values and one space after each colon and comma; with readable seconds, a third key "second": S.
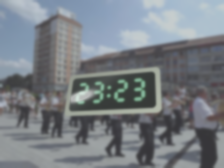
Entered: {"hour": 23, "minute": 23}
